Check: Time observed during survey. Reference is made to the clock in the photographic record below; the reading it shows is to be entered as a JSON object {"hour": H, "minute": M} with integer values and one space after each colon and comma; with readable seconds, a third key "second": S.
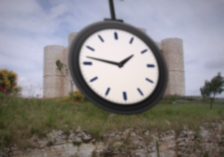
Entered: {"hour": 1, "minute": 47}
